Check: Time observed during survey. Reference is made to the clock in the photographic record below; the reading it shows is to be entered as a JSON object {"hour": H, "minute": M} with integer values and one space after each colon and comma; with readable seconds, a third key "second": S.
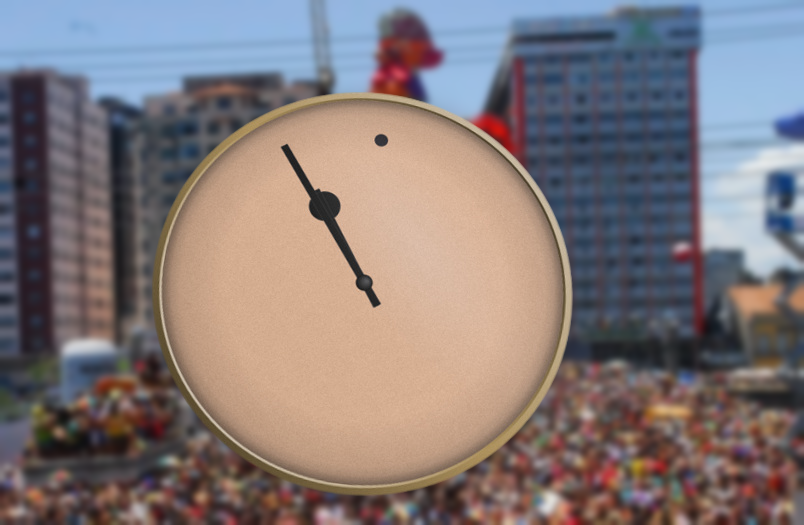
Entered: {"hour": 10, "minute": 54}
